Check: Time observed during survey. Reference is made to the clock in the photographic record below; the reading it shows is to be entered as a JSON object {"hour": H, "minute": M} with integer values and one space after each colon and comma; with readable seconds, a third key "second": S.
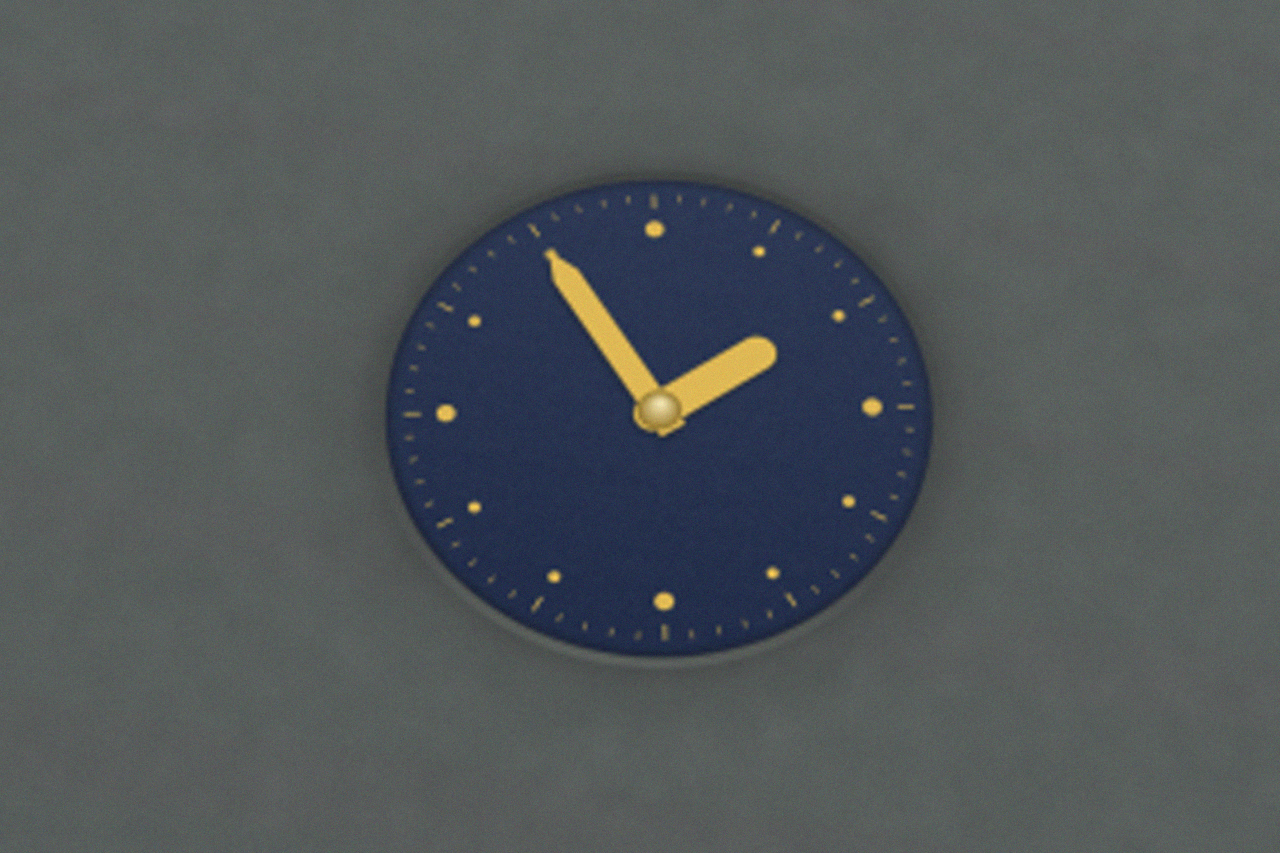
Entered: {"hour": 1, "minute": 55}
